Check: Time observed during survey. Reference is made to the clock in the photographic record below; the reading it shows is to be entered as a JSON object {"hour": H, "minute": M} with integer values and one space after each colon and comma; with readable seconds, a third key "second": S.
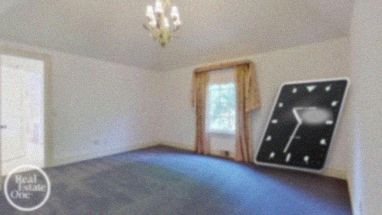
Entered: {"hour": 10, "minute": 32}
